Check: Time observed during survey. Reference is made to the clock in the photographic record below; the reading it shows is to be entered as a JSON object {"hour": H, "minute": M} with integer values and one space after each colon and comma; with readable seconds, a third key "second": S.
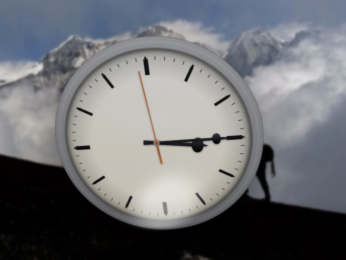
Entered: {"hour": 3, "minute": 14, "second": 59}
